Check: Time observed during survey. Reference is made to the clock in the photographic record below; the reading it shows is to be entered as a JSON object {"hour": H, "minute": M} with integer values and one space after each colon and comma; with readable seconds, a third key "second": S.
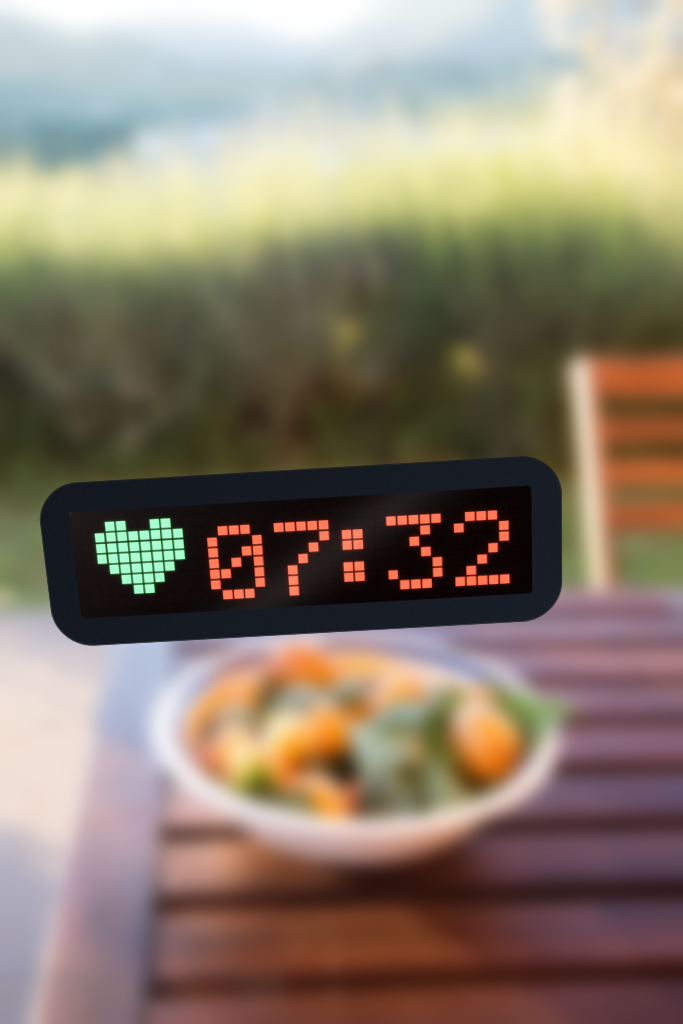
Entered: {"hour": 7, "minute": 32}
